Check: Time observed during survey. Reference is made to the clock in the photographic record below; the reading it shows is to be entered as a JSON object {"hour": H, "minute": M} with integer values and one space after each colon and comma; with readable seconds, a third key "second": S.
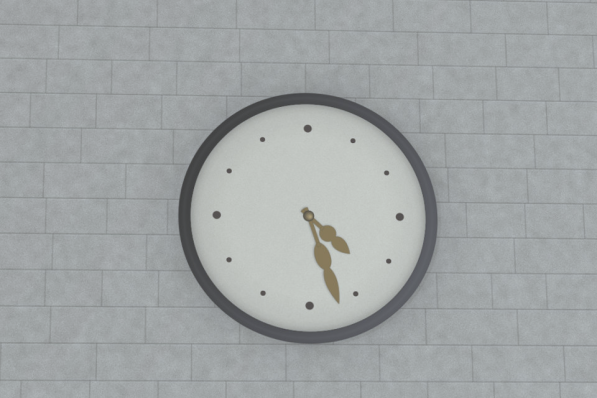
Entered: {"hour": 4, "minute": 27}
